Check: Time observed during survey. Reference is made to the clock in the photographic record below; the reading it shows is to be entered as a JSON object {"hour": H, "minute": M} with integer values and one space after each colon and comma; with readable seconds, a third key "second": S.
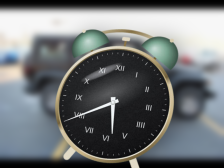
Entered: {"hour": 5, "minute": 40}
